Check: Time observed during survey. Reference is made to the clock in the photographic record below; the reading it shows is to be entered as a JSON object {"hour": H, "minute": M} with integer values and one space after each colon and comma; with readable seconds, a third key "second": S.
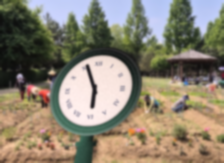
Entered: {"hour": 5, "minute": 56}
